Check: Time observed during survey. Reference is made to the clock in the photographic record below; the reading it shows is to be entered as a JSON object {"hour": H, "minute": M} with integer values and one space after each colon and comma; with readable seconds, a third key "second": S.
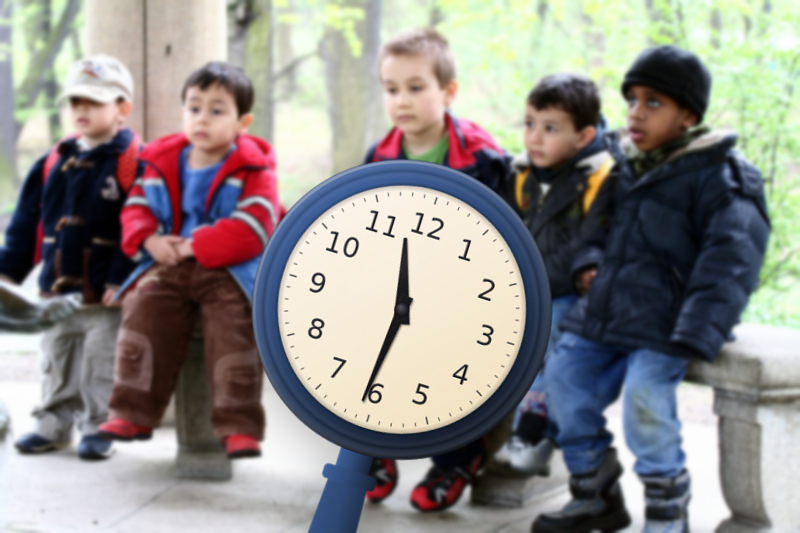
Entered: {"hour": 11, "minute": 31}
